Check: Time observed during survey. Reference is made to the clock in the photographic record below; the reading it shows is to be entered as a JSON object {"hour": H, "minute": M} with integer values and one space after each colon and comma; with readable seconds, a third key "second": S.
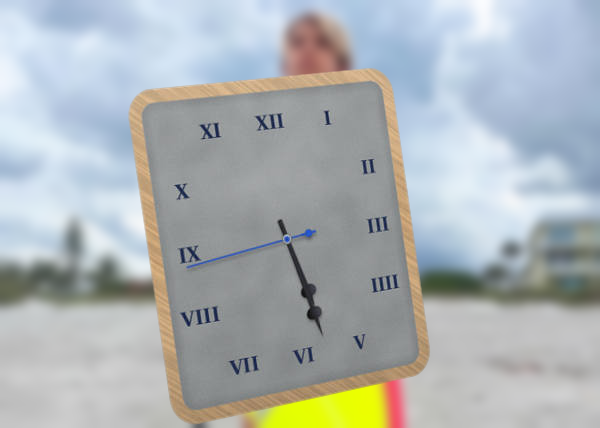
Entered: {"hour": 5, "minute": 27, "second": 44}
